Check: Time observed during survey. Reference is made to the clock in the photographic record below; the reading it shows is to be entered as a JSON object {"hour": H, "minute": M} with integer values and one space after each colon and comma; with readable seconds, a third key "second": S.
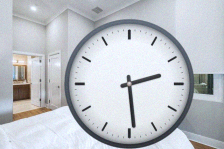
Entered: {"hour": 2, "minute": 29}
